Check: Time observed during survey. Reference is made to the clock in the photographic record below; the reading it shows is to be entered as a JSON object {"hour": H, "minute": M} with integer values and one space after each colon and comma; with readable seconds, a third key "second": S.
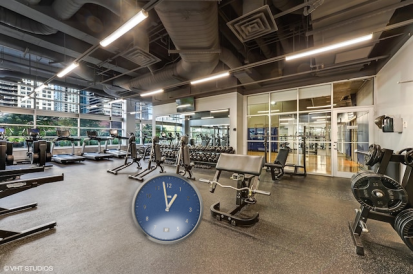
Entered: {"hour": 12, "minute": 58}
